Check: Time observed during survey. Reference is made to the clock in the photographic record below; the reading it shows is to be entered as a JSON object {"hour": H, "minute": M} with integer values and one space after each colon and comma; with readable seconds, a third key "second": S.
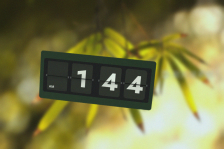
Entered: {"hour": 1, "minute": 44}
